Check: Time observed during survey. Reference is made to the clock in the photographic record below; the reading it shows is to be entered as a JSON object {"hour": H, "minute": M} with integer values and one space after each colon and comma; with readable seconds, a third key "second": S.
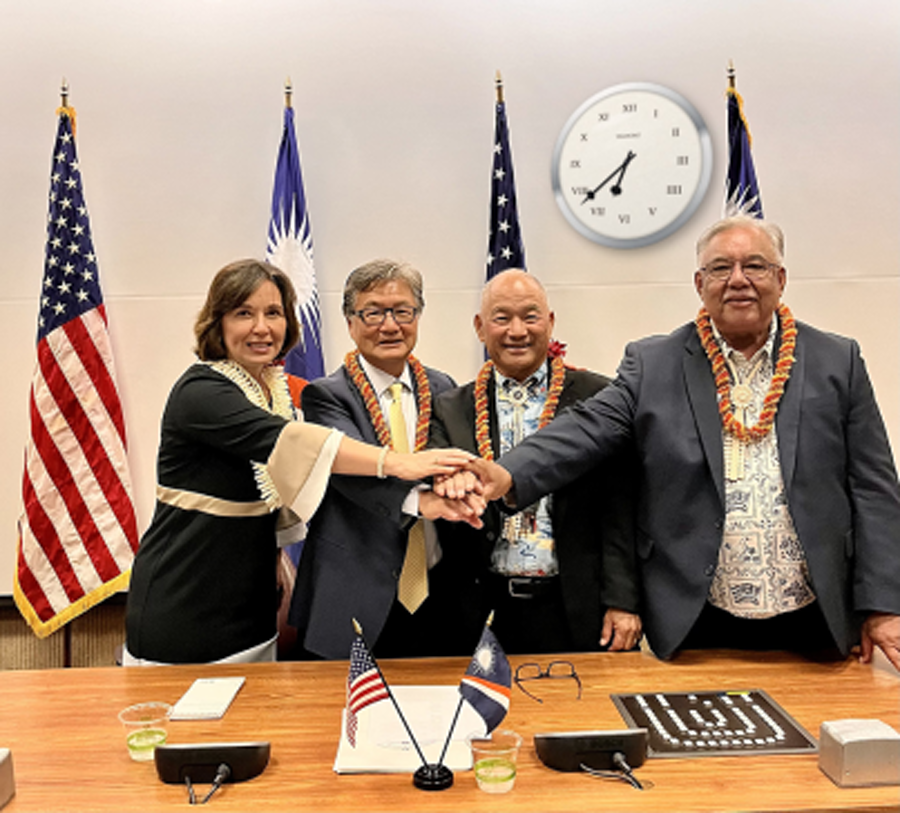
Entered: {"hour": 6, "minute": 38}
